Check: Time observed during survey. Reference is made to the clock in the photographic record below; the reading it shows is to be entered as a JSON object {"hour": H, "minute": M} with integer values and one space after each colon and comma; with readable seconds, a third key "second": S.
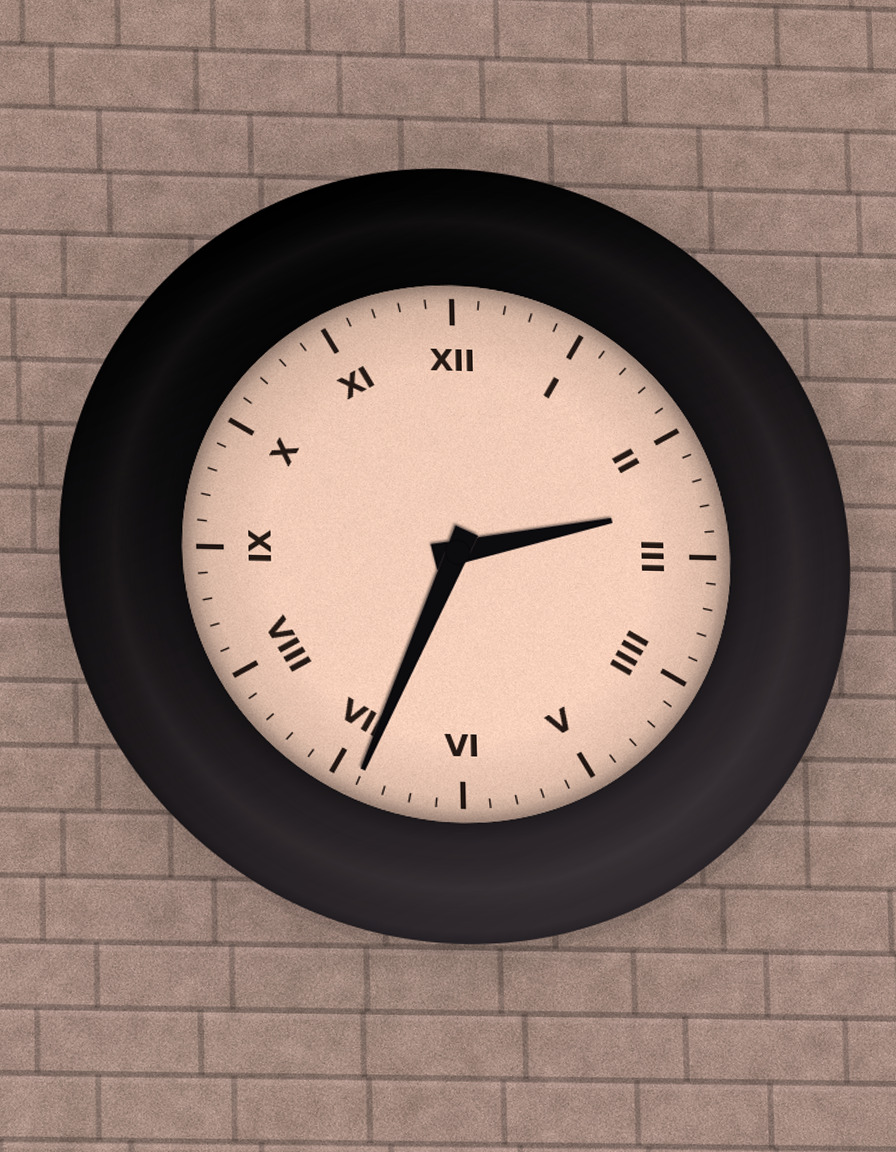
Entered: {"hour": 2, "minute": 34}
